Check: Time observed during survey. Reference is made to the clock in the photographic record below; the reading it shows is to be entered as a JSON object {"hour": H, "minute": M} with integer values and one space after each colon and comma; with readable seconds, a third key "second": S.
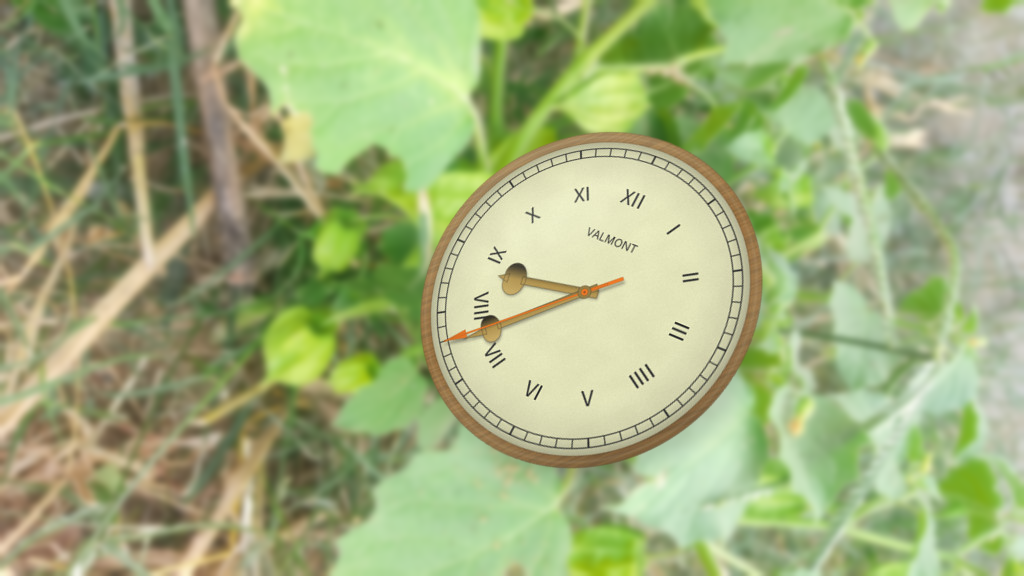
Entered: {"hour": 8, "minute": 37, "second": 38}
